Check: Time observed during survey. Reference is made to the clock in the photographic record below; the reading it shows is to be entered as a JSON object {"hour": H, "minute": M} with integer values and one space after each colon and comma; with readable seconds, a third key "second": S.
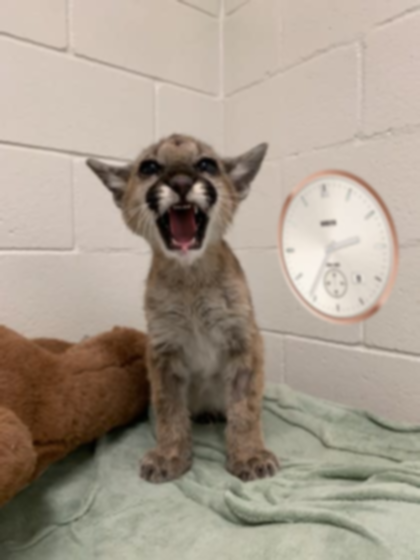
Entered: {"hour": 2, "minute": 36}
